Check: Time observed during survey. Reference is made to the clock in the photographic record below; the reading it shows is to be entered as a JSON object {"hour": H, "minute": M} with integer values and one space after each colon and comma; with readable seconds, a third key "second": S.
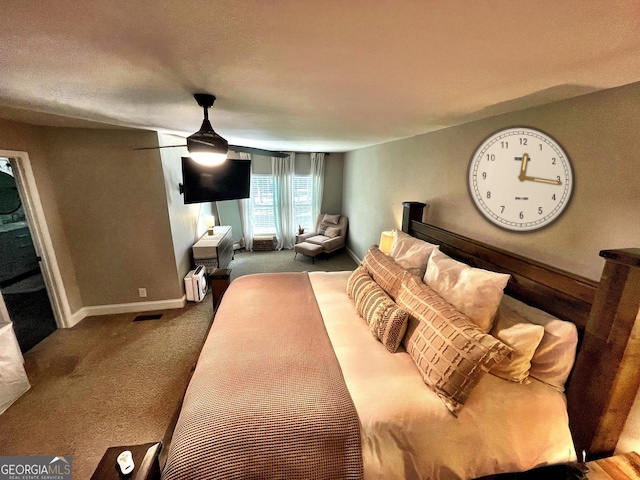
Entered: {"hour": 12, "minute": 16}
